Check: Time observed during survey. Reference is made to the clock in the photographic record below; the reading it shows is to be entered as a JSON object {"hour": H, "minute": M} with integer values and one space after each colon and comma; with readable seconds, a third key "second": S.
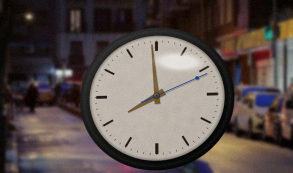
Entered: {"hour": 7, "minute": 59, "second": 11}
